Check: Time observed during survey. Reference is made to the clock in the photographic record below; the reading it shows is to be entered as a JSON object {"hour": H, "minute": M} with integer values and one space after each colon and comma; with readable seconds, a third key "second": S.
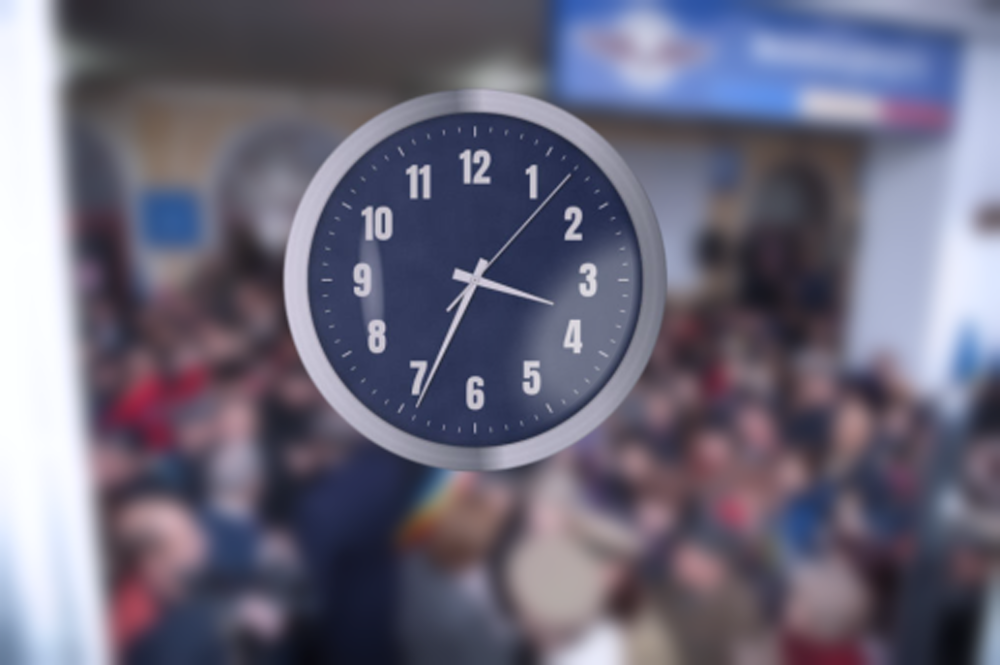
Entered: {"hour": 3, "minute": 34, "second": 7}
